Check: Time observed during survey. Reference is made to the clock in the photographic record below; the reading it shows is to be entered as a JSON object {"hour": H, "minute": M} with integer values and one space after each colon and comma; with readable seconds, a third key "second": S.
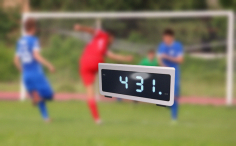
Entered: {"hour": 4, "minute": 31}
